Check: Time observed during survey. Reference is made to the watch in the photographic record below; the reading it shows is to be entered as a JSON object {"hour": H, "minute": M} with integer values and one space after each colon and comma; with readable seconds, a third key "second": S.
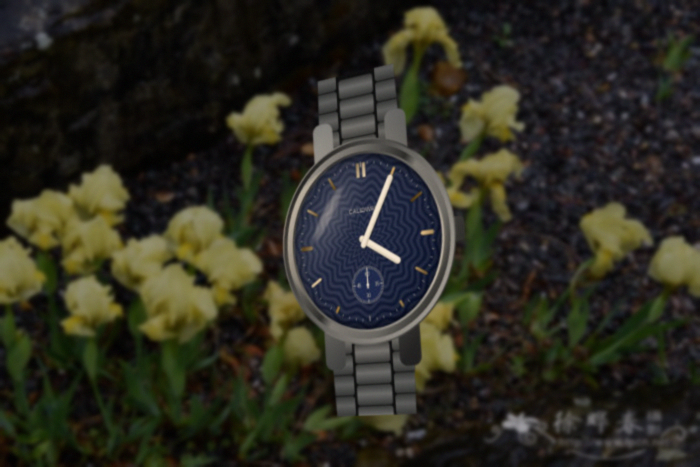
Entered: {"hour": 4, "minute": 5}
